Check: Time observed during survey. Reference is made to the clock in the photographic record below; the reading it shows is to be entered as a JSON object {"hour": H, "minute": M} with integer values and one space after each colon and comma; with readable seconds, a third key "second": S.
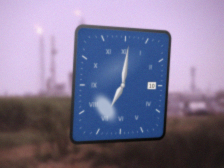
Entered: {"hour": 7, "minute": 1}
